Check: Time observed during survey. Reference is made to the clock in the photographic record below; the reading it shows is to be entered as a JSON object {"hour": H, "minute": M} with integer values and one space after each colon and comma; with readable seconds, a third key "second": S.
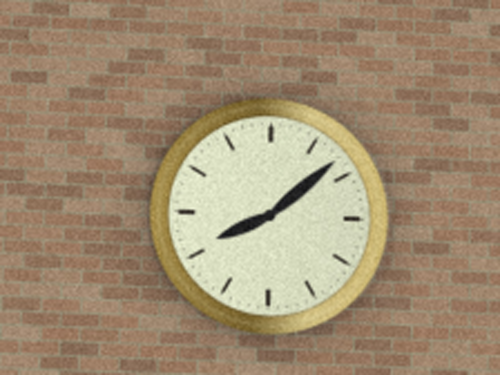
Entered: {"hour": 8, "minute": 8}
